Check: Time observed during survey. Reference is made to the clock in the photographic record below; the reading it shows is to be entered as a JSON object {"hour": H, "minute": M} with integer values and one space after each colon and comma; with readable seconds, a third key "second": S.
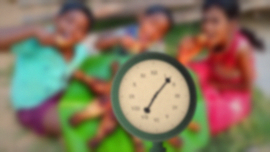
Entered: {"hour": 7, "minute": 7}
